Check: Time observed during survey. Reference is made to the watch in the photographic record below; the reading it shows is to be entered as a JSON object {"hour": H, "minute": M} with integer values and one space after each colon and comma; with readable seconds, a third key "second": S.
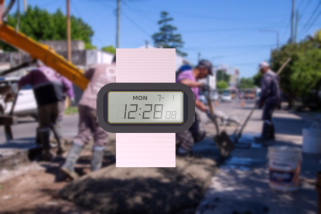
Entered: {"hour": 12, "minute": 28, "second": 8}
